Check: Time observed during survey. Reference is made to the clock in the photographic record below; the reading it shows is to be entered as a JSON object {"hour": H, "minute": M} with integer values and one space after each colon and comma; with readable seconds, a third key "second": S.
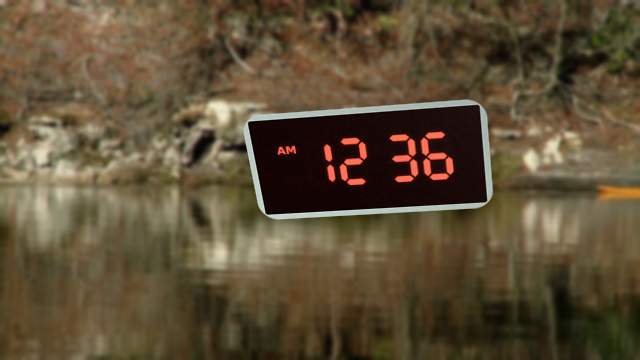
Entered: {"hour": 12, "minute": 36}
